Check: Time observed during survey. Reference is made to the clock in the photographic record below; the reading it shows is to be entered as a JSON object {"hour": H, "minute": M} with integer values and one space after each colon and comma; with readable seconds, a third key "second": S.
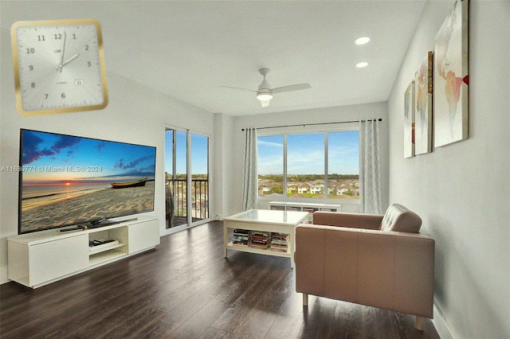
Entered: {"hour": 2, "minute": 2}
